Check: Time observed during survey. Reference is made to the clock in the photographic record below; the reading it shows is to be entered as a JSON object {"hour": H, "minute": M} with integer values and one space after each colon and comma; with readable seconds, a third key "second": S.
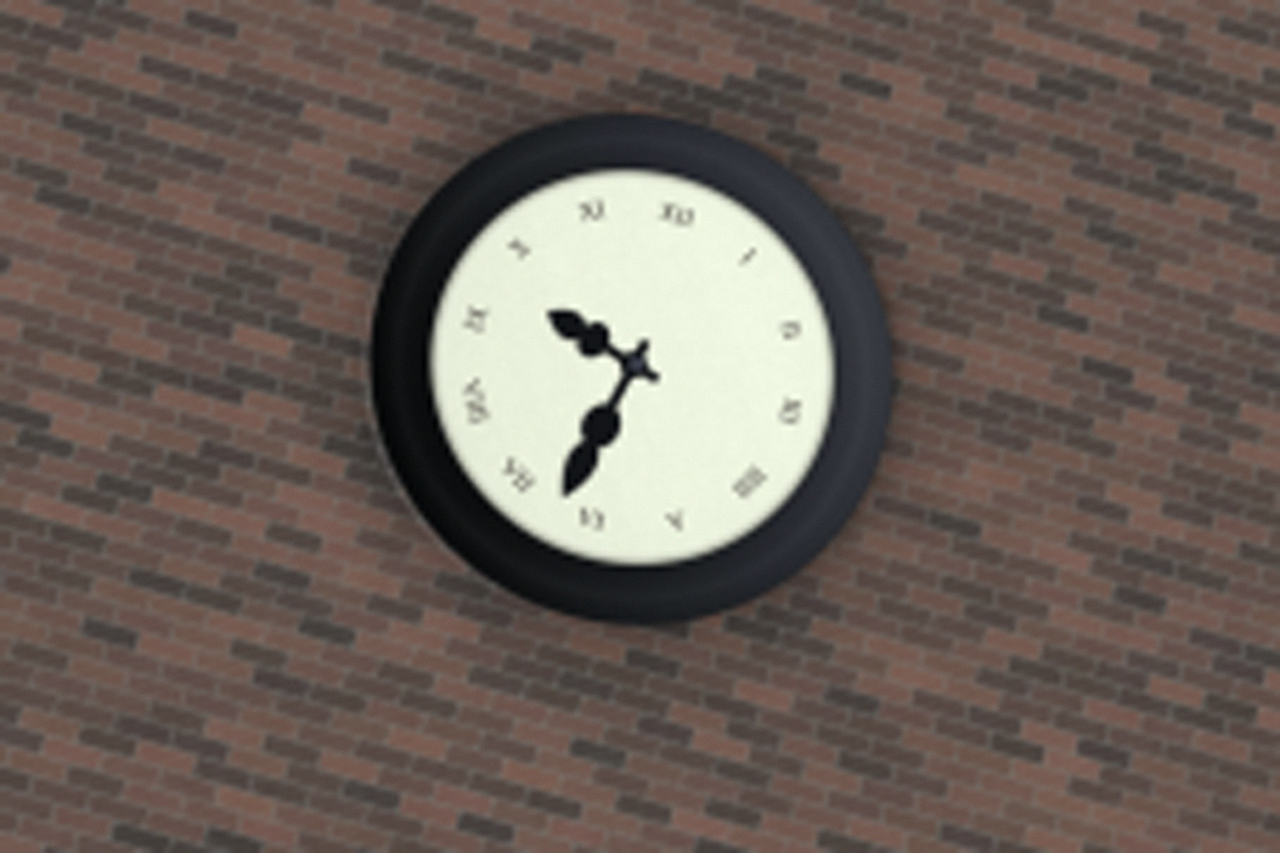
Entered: {"hour": 9, "minute": 32}
